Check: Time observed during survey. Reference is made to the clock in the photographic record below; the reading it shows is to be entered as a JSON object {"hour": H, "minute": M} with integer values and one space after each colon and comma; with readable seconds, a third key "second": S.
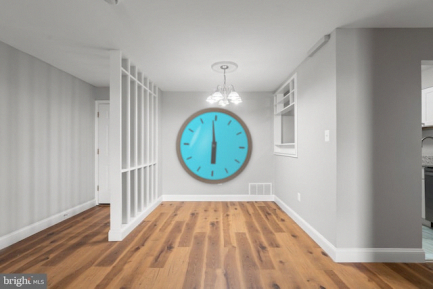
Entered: {"hour": 5, "minute": 59}
